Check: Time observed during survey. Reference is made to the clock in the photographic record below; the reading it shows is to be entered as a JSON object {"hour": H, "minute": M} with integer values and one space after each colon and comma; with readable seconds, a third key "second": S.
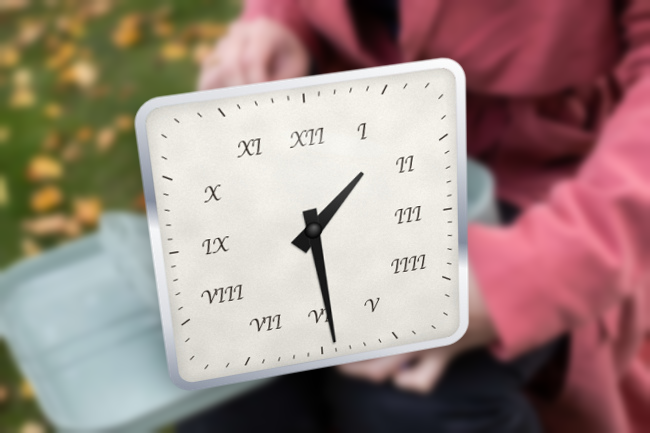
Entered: {"hour": 1, "minute": 29}
